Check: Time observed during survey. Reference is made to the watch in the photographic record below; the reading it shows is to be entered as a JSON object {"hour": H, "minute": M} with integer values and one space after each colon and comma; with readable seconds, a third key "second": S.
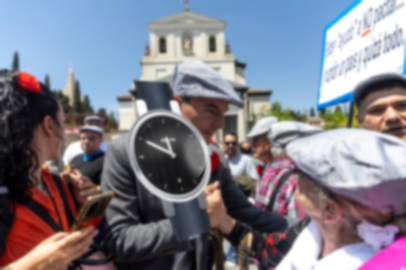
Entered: {"hour": 11, "minute": 50}
